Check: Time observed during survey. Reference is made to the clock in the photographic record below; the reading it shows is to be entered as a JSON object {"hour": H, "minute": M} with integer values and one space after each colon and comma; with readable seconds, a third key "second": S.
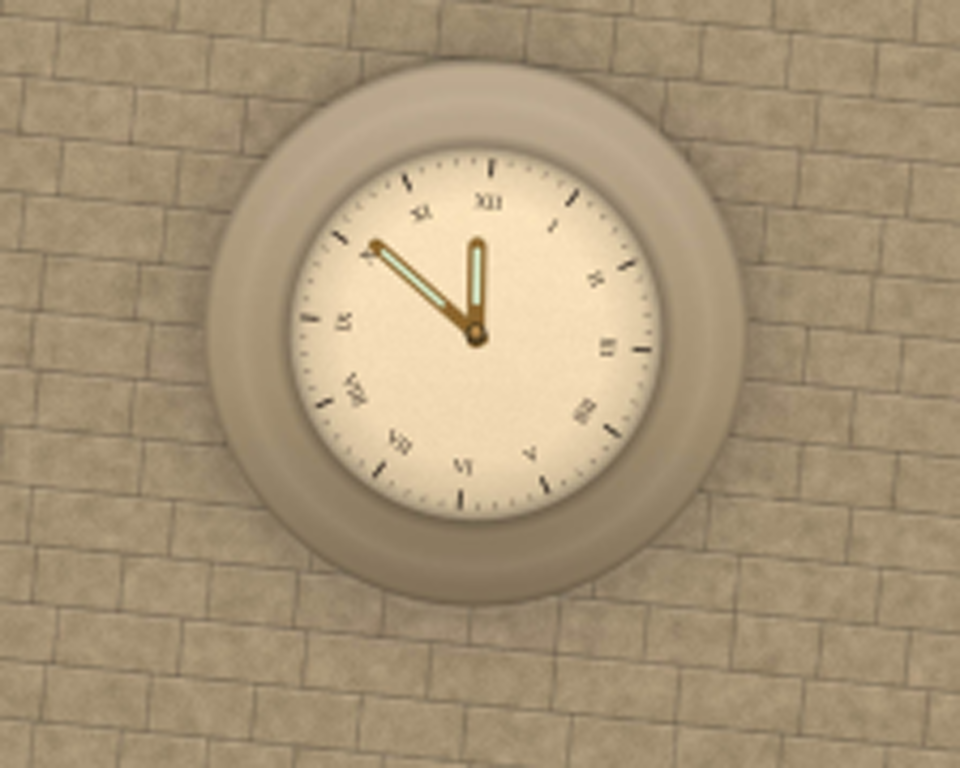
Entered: {"hour": 11, "minute": 51}
